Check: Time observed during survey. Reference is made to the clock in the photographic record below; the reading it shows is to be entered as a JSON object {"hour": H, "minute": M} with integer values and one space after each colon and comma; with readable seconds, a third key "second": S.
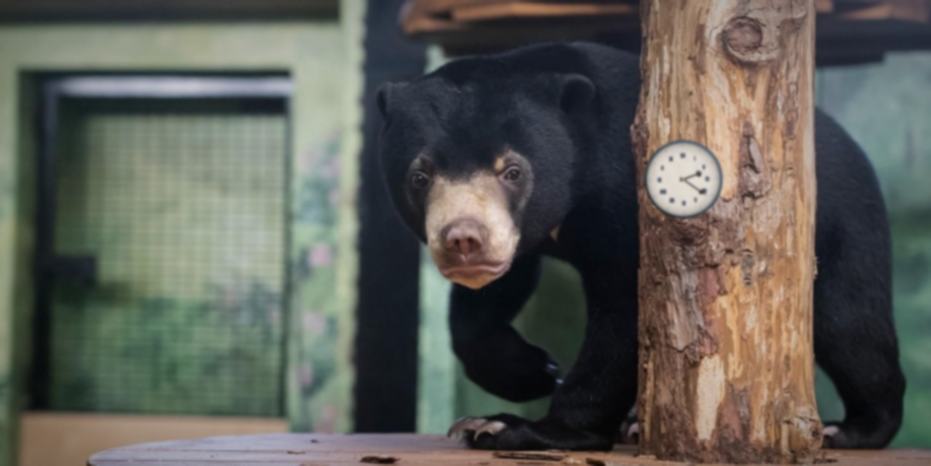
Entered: {"hour": 2, "minute": 21}
